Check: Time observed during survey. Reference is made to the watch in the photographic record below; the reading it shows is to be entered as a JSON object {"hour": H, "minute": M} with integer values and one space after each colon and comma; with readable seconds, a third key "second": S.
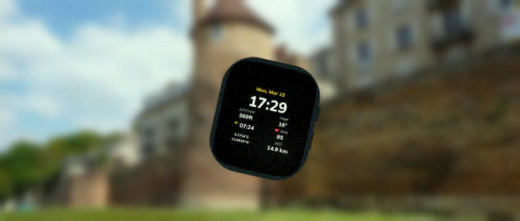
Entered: {"hour": 17, "minute": 29}
